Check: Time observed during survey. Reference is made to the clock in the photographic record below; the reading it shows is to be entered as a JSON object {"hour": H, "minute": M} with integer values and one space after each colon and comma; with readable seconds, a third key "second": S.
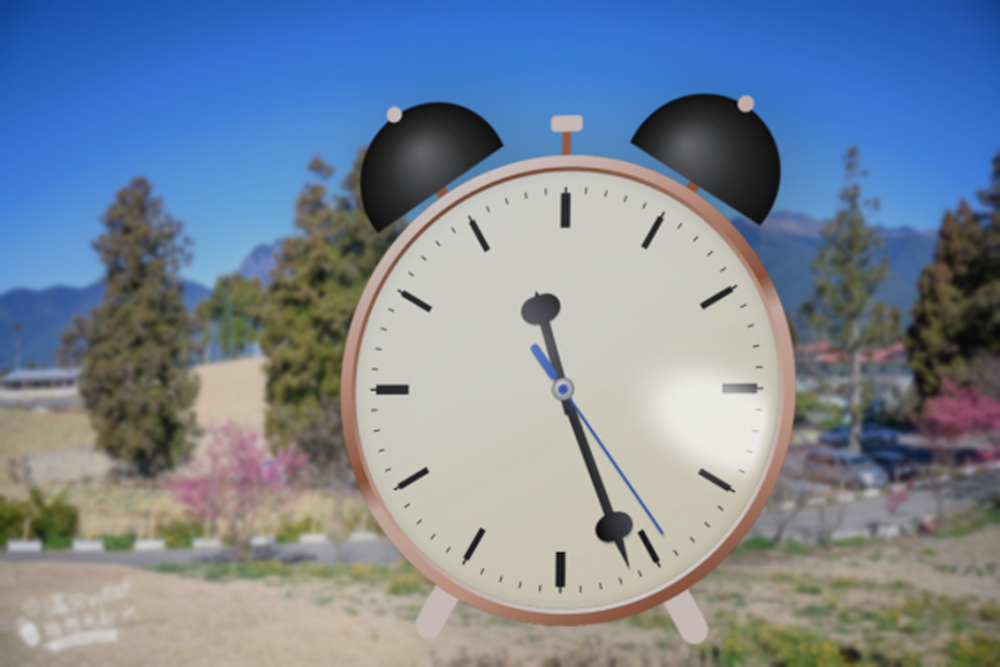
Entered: {"hour": 11, "minute": 26, "second": 24}
